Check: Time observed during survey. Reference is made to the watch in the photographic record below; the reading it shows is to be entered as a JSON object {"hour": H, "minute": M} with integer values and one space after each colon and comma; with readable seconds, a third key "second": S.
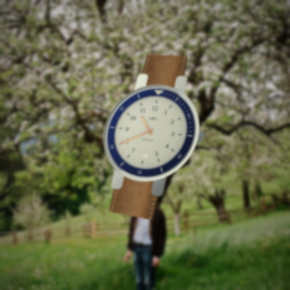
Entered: {"hour": 10, "minute": 40}
